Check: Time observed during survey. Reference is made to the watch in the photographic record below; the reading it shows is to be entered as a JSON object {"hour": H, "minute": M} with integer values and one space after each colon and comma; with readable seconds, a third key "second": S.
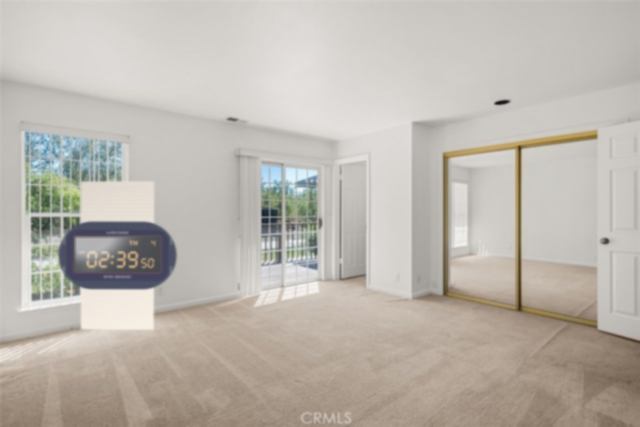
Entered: {"hour": 2, "minute": 39}
